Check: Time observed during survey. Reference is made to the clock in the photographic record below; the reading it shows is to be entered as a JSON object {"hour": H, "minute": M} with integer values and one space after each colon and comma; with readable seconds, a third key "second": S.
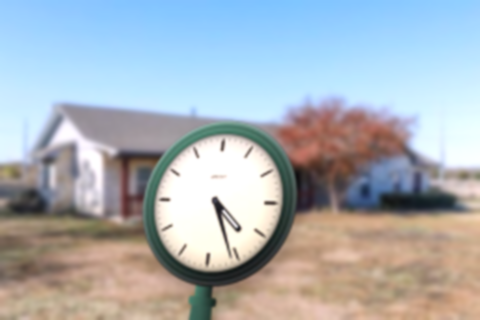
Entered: {"hour": 4, "minute": 26}
